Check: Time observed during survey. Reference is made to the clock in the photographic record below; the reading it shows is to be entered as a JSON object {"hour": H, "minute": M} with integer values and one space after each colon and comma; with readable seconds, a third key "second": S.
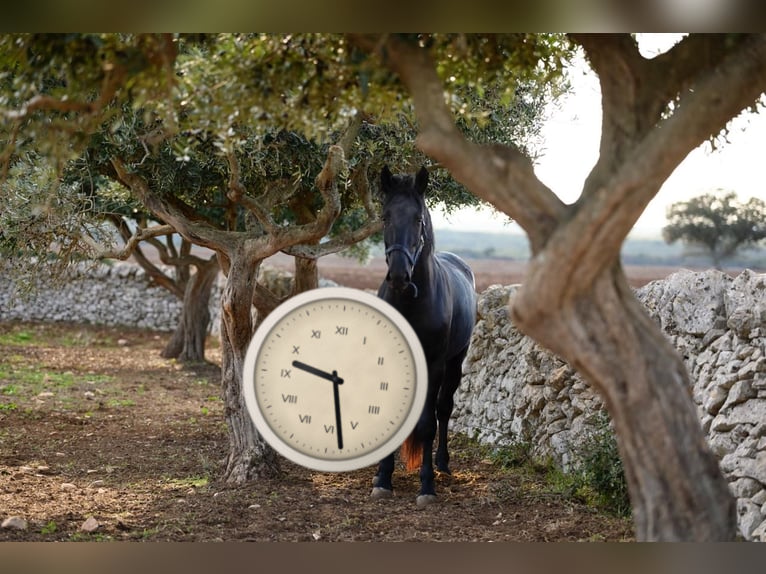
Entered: {"hour": 9, "minute": 28}
